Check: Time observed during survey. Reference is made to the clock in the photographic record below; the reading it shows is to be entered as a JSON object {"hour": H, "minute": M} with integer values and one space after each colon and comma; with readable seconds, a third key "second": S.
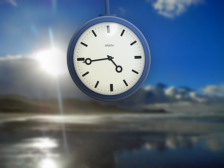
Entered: {"hour": 4, "minute": 44}
